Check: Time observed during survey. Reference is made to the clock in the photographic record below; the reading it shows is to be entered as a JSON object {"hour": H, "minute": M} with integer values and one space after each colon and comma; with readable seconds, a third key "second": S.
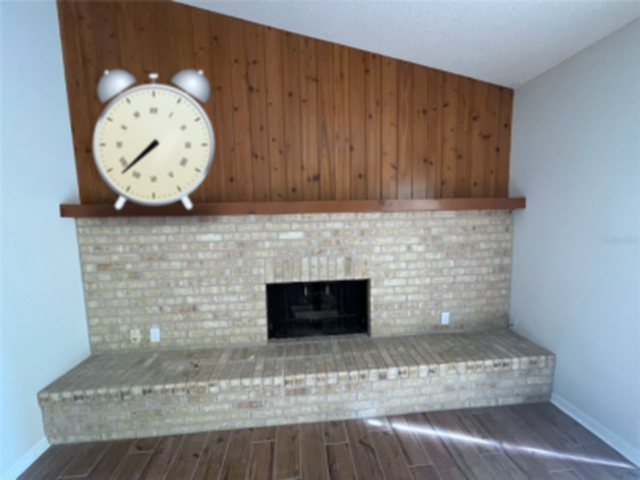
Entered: {"hour": 7, "minute": 38}
